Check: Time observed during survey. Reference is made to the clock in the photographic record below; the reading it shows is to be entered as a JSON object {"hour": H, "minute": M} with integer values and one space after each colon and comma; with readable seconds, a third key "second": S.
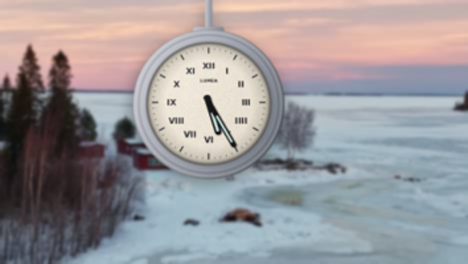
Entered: {"hour": 5, "minute": 25}
